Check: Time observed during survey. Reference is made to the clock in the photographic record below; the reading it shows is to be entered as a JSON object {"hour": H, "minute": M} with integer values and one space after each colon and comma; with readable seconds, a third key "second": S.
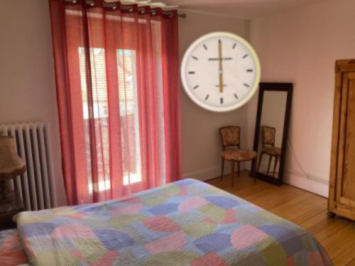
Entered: {"hour": 6, "minute": 0}
